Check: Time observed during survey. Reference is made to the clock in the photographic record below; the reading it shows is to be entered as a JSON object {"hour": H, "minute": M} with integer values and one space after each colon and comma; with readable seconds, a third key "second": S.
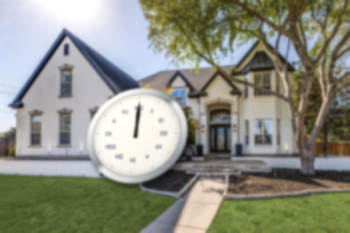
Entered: {"hour": 12, "minute": 0}
